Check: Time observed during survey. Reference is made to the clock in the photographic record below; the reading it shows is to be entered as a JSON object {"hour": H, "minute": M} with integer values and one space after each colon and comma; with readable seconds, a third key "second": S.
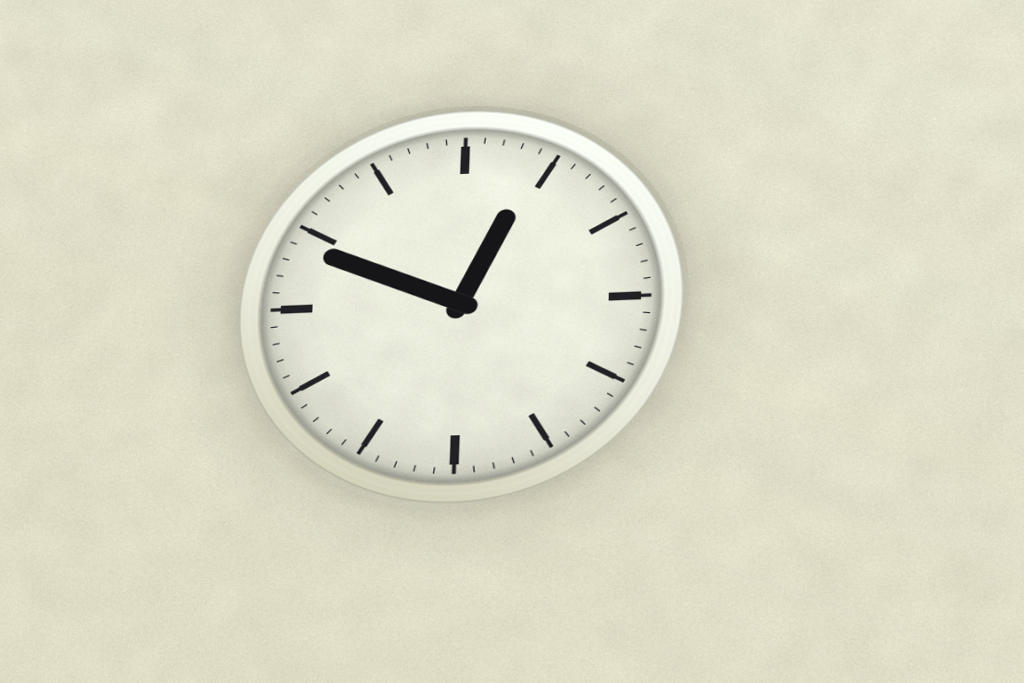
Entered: {"hour": 12, "minute": 49}
